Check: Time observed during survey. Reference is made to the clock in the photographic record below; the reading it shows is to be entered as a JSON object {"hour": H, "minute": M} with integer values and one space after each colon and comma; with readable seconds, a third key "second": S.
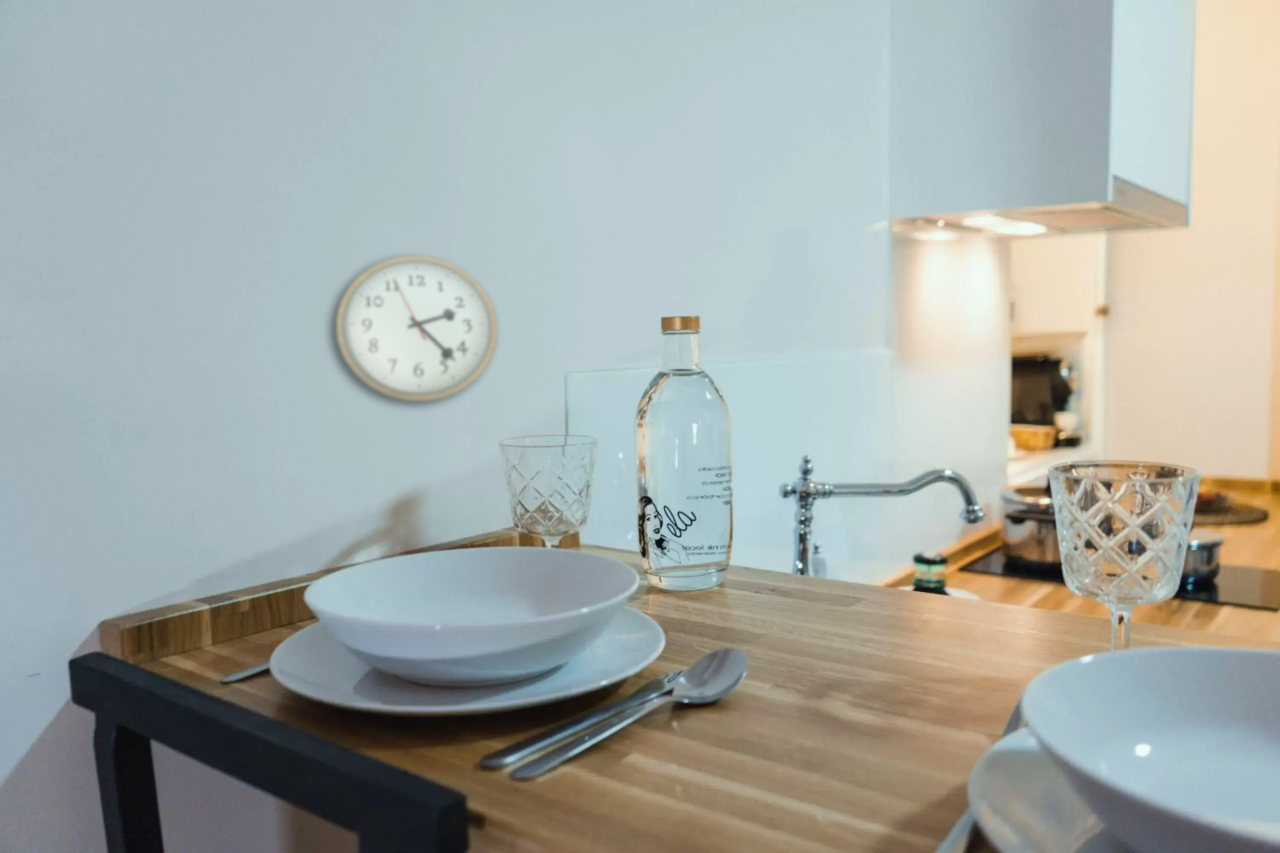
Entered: {"hour": 2, "minute": 22, "second": 56}
